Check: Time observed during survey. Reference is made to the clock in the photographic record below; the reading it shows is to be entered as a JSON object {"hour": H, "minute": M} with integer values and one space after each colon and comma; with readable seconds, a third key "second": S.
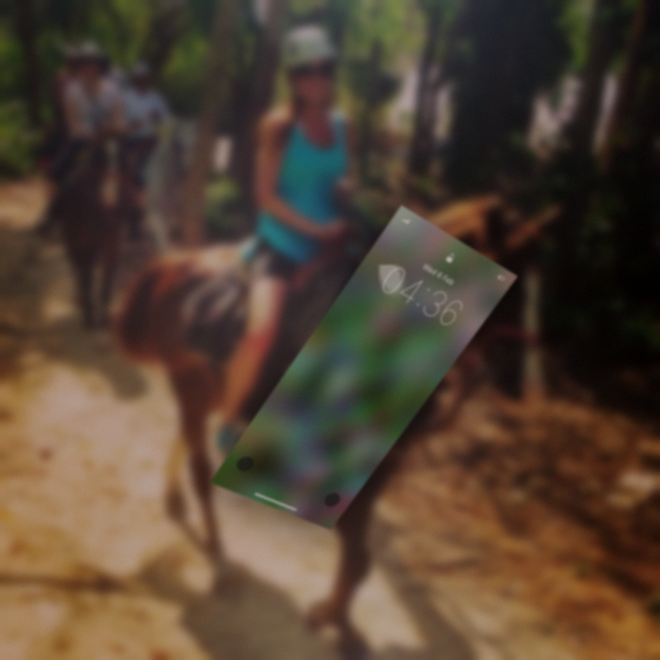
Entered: {"hour": 4, "minute": 36}
